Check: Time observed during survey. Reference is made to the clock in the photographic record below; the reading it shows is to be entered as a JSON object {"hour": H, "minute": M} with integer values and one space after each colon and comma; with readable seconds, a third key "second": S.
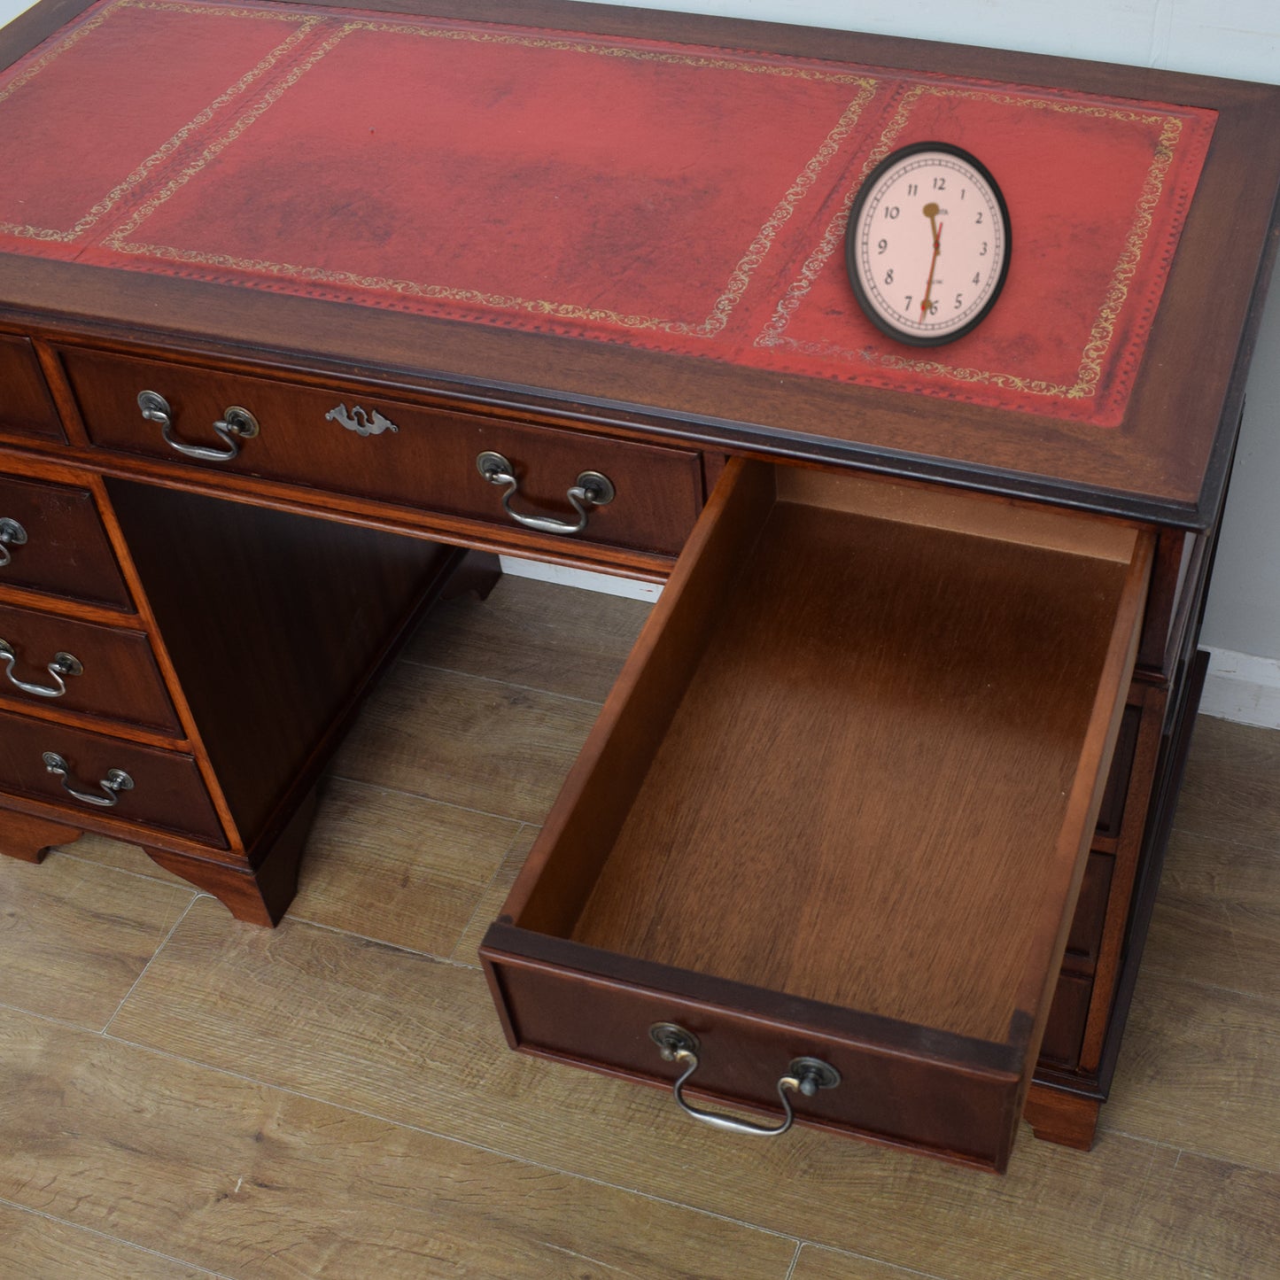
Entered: {"hour": 11, "minute": 31, "second": 32}
